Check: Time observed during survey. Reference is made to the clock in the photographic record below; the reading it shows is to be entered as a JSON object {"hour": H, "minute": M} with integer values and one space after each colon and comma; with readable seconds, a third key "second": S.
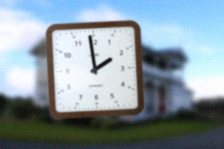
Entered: {"hour": 1, "minute": 59}
